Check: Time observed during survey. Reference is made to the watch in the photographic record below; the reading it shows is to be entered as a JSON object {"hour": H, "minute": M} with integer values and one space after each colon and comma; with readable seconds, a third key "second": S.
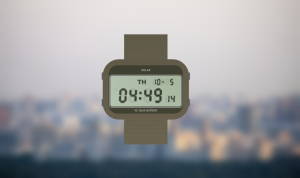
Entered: {"hour": 4, "minute": 49, "second": 14}
